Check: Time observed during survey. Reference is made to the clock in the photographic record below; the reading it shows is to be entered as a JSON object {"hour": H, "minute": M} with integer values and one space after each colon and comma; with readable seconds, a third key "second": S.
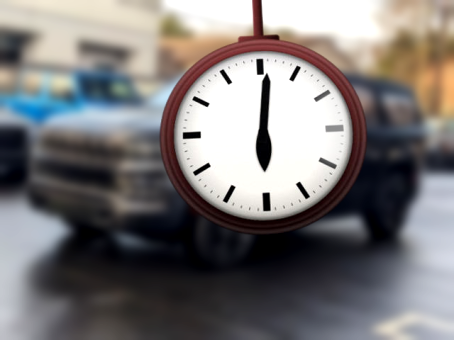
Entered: {"hour": 6, "minute": 1}
